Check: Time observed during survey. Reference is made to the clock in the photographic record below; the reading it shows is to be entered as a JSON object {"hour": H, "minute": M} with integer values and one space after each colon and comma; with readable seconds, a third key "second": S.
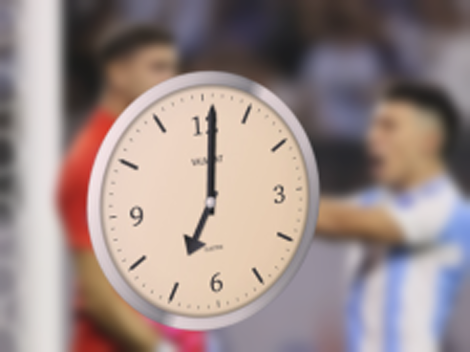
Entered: {"hour": 7, "minute": 1}
